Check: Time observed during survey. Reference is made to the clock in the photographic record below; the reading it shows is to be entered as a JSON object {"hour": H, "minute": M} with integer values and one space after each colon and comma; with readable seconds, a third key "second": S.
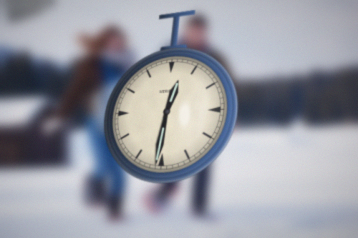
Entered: {"hour": 12, "minute": 31}
